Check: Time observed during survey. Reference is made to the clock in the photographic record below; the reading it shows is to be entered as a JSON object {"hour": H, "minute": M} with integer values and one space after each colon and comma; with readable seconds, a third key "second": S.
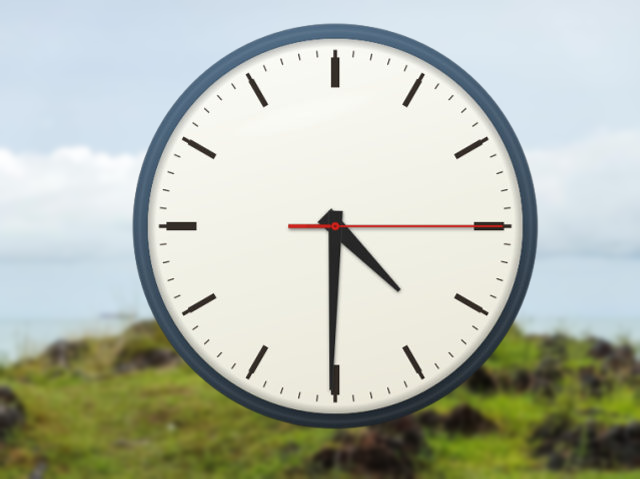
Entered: {"hour": 4, "minute": 30, "second": 15}
